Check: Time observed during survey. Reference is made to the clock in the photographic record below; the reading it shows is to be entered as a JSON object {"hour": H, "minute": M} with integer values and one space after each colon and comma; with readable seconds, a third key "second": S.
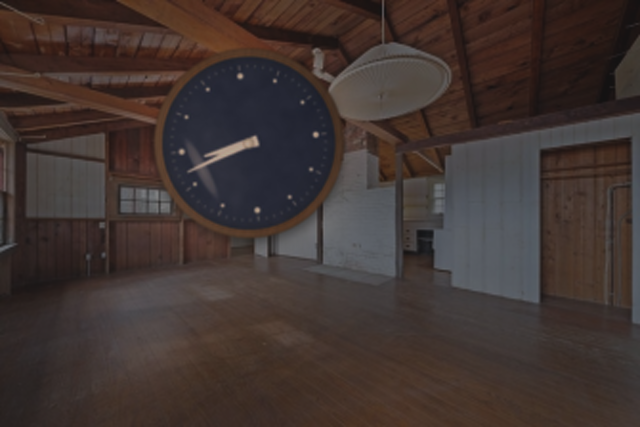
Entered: {"hour": 8, "minute": 42}
